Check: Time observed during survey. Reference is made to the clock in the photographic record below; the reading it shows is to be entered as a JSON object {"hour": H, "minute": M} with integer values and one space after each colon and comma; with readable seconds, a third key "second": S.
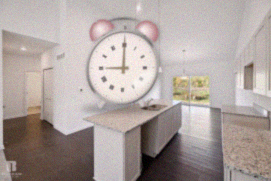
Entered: {"hour": 9, "minute": 0}
